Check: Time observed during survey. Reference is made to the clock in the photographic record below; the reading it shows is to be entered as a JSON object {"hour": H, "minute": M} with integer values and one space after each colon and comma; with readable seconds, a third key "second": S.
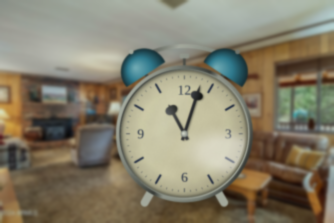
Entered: {"hour": 11, "minute": 3}
